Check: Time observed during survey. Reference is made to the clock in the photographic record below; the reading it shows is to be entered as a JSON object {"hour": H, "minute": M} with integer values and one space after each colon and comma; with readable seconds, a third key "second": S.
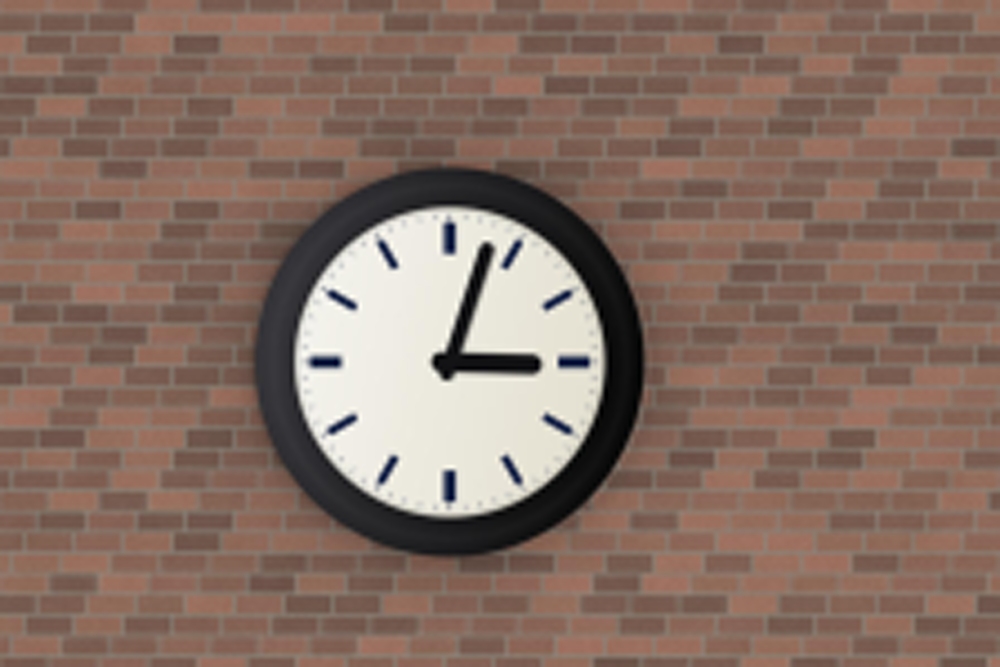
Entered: {"hour": 3, "minute": 3}
